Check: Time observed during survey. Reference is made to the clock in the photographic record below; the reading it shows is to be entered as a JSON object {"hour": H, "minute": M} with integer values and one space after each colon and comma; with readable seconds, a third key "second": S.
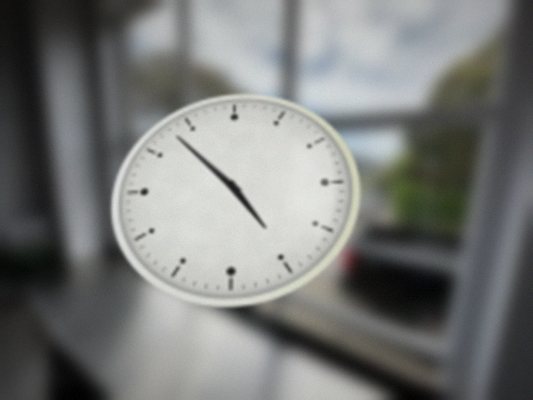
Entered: {"hour": 4, "minute": 53}
